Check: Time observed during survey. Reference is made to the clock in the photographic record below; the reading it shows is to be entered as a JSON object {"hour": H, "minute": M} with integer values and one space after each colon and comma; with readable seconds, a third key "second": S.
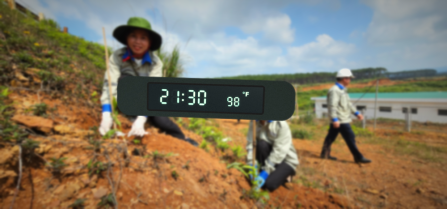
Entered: {"hour": 21, "minute": 30}
